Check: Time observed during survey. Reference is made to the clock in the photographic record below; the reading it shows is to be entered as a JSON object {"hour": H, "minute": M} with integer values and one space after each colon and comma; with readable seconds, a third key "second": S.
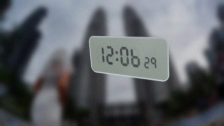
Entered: {"hour": 12, "minute": 6, "second": 29}
